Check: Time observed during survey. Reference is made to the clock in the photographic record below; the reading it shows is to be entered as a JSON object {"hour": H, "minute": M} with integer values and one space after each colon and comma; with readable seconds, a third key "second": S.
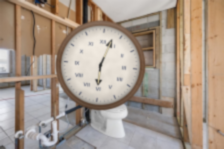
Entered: {"hour": 6, "minute": 3}
